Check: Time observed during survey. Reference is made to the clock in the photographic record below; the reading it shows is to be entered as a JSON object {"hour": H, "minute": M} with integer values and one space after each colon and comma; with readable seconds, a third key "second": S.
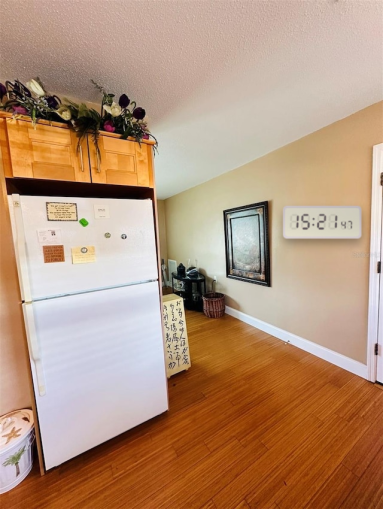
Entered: {"hour": 15, "minute": 21, "second": 47}
